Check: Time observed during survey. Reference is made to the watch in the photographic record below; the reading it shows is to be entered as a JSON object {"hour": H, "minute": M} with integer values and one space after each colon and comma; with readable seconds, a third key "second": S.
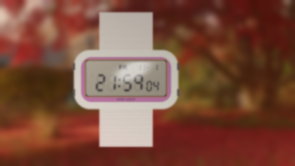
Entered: {"hour": 21, "minute": 59, "second": 4}
